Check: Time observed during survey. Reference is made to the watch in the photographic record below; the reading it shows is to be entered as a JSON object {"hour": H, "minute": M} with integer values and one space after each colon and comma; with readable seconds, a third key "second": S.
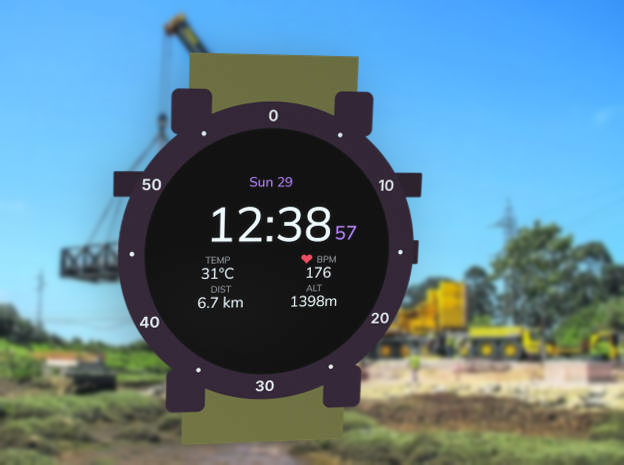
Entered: {"hour": 12, "minute": 38, "second": 57}
